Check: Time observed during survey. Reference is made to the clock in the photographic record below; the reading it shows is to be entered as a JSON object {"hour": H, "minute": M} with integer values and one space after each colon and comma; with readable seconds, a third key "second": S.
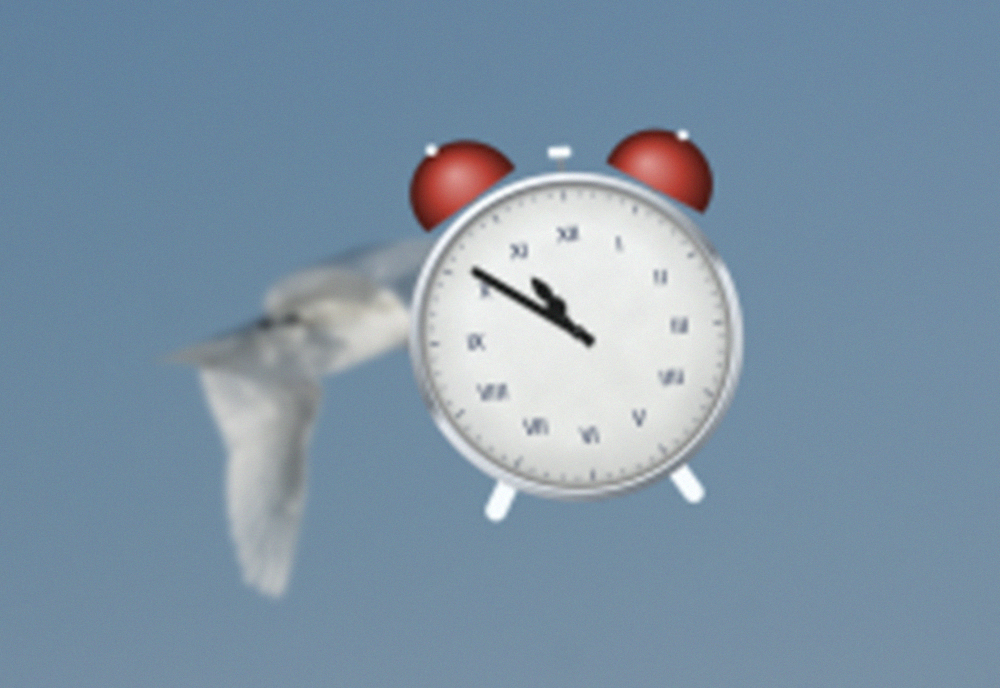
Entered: {"hour": 10, "minute": 51}
